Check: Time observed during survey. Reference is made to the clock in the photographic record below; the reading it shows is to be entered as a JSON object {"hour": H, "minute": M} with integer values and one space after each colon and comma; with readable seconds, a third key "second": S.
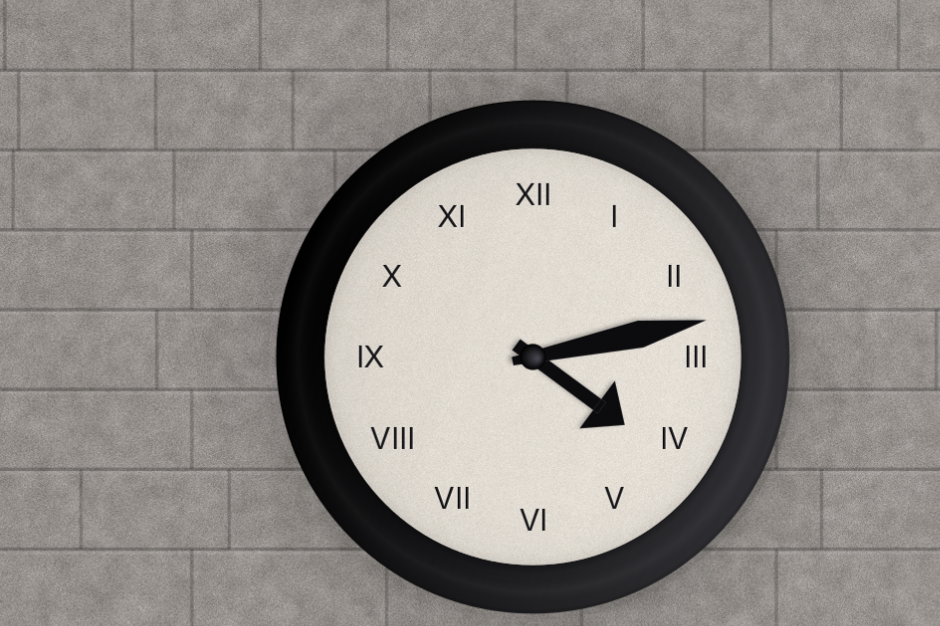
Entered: {"hour": 4, "minute": 13}
